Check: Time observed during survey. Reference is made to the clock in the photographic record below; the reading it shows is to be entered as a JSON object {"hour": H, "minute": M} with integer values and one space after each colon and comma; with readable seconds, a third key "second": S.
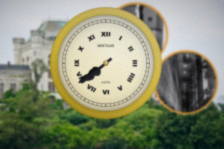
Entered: {"hour": 7, "minute": 39}
